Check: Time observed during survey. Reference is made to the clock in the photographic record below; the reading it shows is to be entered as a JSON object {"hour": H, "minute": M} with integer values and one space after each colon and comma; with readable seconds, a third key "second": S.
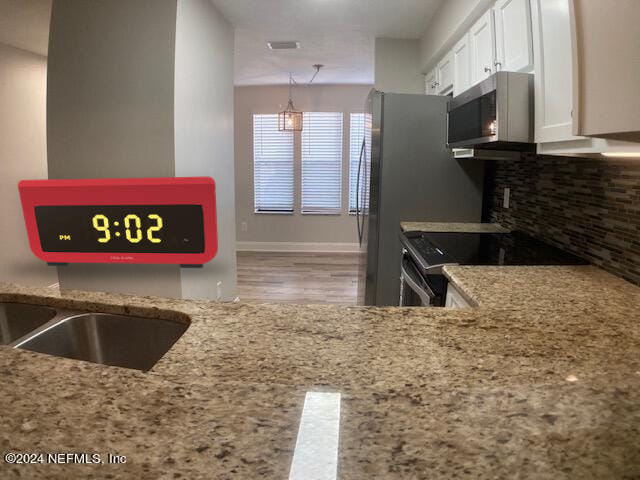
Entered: {"hour": 9, "minute": 2}
